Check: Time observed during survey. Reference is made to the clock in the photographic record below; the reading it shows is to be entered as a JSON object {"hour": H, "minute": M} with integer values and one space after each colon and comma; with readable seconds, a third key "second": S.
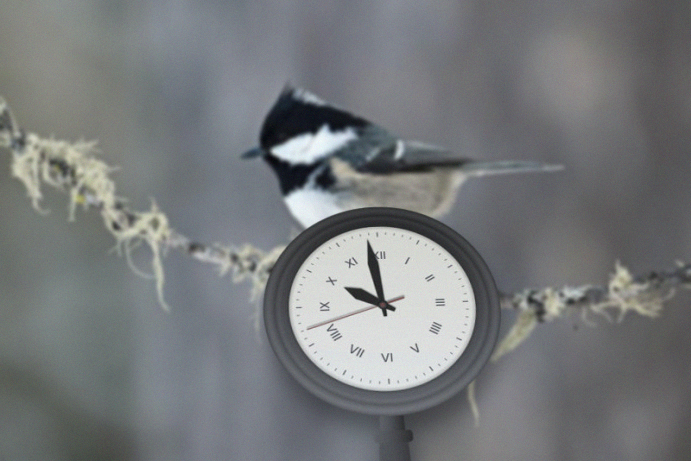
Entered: {"hour": 9, "minute": 58, "second": 42}
